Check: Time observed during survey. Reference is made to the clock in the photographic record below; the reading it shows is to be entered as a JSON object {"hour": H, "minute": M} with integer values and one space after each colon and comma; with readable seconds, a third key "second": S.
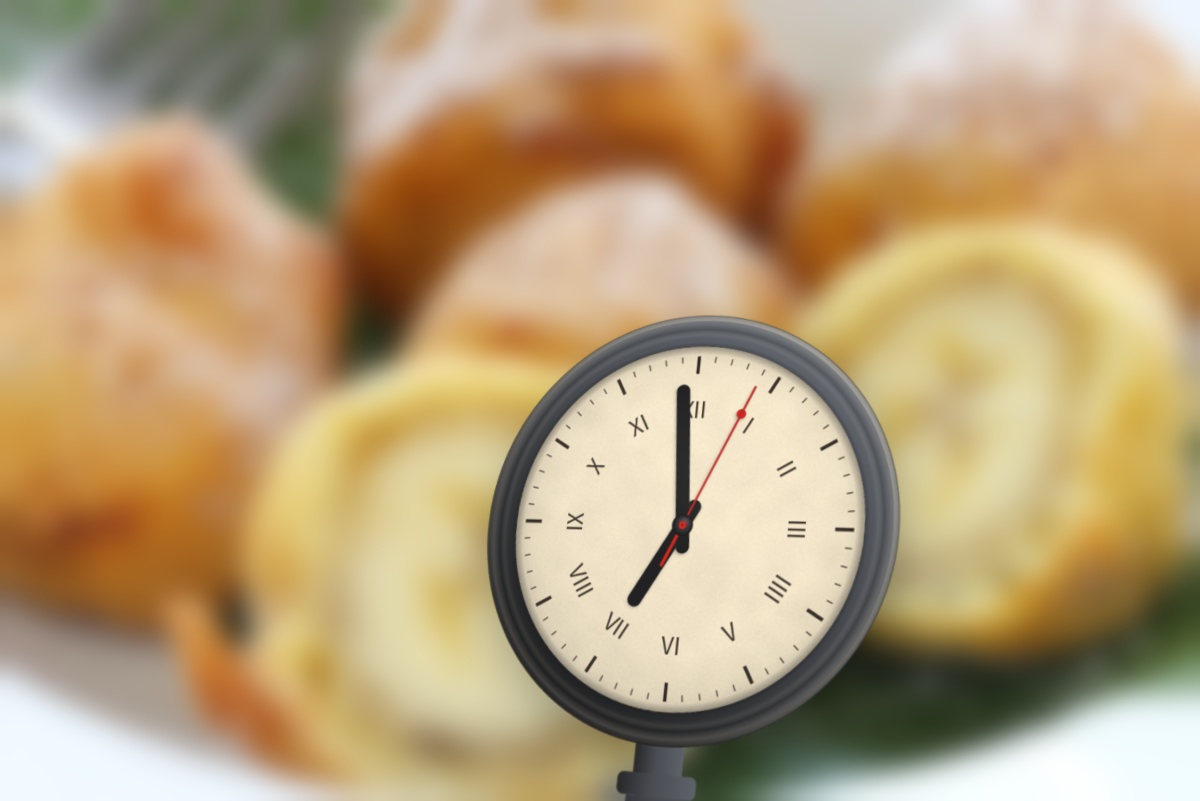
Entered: {"hour": 6, "minute": 59, "second": 4}
